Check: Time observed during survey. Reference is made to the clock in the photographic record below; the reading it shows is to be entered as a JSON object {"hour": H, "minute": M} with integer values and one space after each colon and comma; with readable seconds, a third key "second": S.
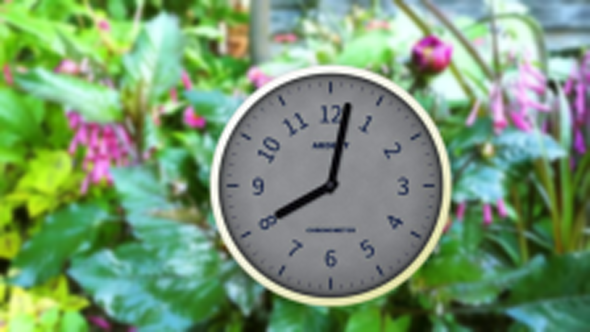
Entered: {"hour": 8, "minute": 2}
